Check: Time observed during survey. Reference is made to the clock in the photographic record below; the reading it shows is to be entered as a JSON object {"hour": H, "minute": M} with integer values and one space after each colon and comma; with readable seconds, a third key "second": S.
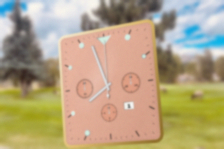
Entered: {"hour": 7, "minute": 57}
